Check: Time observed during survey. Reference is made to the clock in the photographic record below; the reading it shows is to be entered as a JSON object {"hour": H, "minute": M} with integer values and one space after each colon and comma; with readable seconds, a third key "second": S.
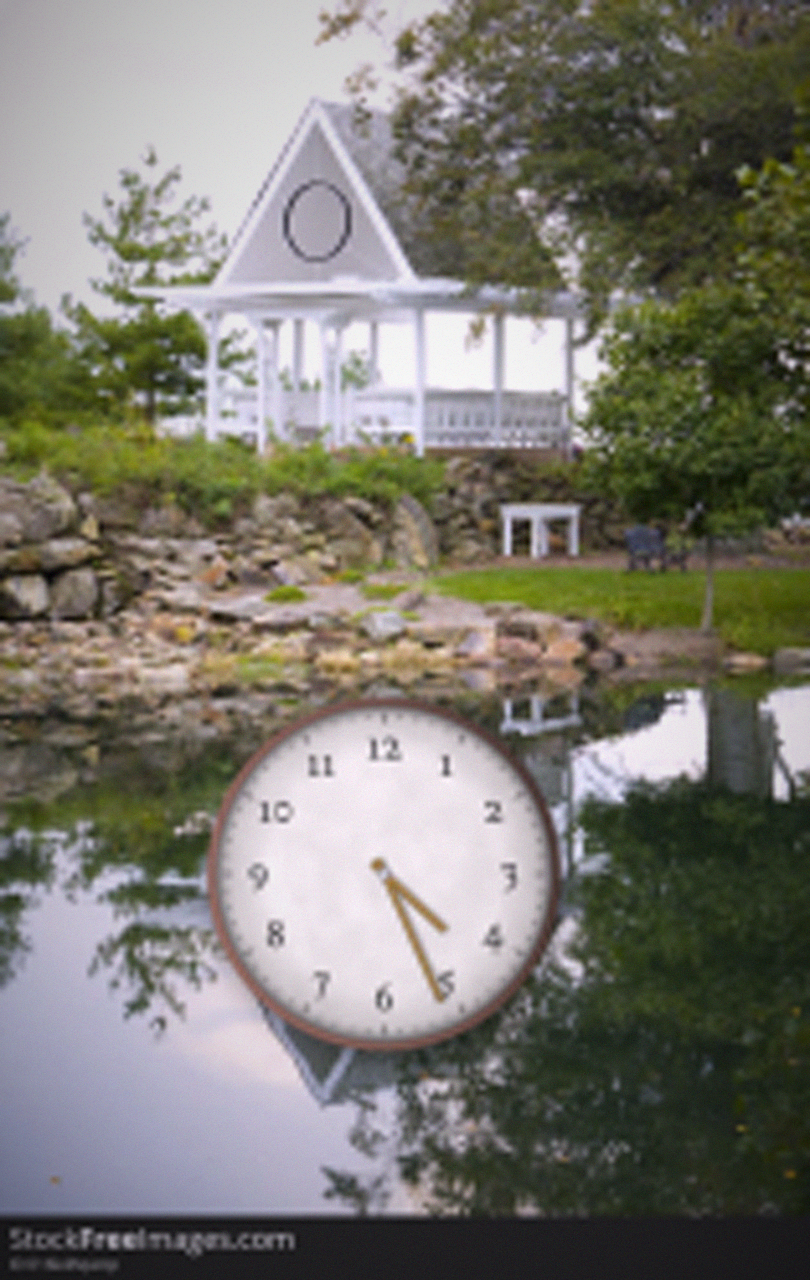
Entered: {"hour": 4, "minute": 26}
